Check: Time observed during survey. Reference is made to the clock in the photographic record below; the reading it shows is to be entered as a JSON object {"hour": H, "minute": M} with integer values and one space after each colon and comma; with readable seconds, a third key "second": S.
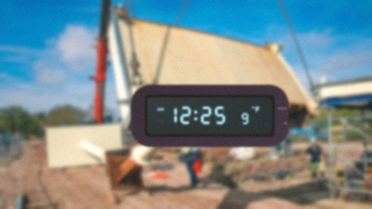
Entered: {"hour": 12, "minute": 25}
